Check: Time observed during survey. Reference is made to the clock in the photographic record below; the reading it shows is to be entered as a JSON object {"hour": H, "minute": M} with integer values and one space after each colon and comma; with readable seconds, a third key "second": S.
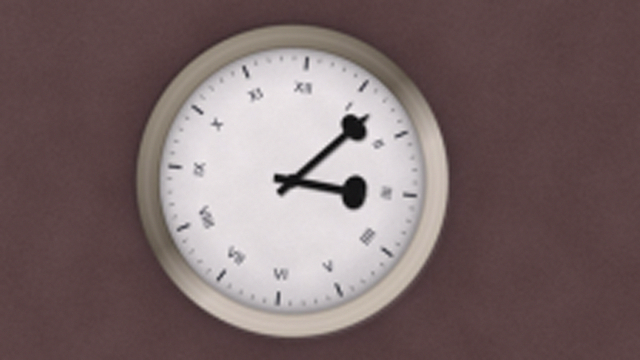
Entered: {"hour": 3, "minute": 7}
